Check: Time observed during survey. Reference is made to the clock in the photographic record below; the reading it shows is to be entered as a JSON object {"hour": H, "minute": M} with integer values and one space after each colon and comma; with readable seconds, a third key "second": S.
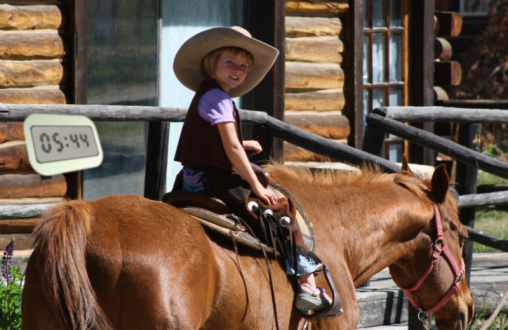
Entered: {"hour": 5, "minute": 44}
